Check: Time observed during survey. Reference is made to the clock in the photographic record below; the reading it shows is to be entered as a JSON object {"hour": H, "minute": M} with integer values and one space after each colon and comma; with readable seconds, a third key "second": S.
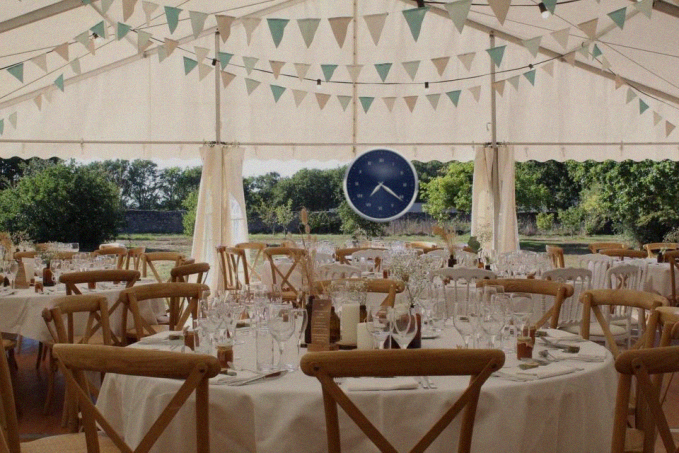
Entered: {"hour": 7, "minute": 21}
